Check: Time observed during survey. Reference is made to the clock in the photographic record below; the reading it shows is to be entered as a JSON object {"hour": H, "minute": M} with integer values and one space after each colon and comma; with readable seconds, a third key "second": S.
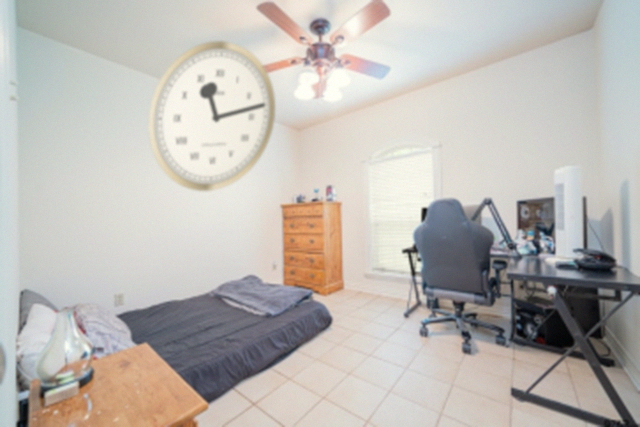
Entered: {"hour": 11, "minute": 13}
